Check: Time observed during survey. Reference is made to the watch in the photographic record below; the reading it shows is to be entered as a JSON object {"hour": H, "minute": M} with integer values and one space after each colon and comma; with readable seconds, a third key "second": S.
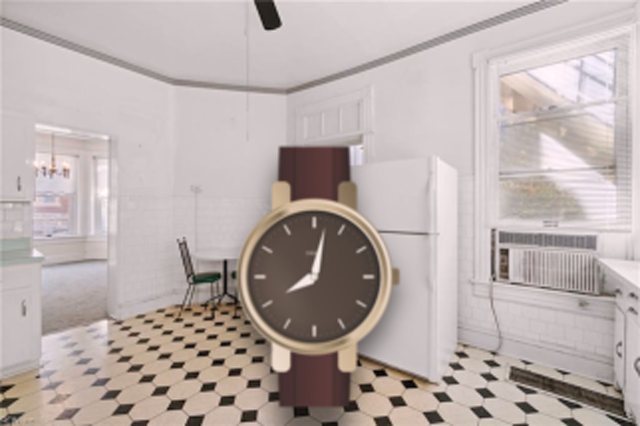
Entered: {"hour": 8, "minute": 2}
